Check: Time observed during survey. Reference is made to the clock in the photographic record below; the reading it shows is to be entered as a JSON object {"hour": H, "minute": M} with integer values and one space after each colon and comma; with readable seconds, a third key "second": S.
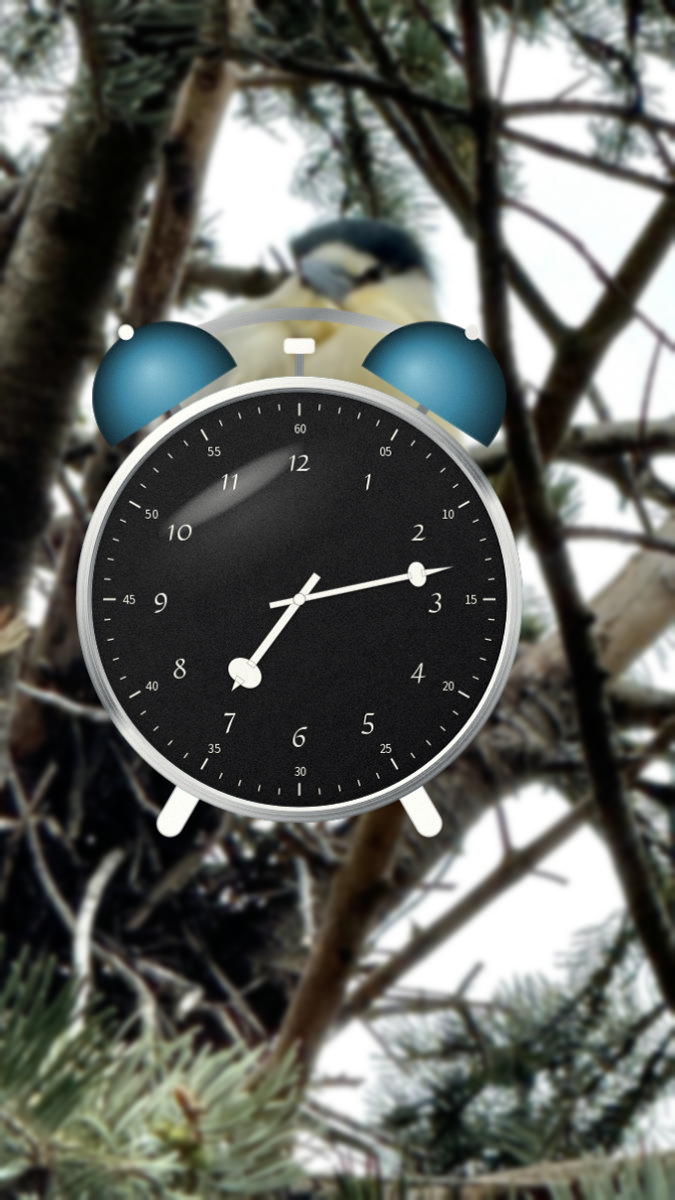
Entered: {"hour": 7, "minute": 13}
